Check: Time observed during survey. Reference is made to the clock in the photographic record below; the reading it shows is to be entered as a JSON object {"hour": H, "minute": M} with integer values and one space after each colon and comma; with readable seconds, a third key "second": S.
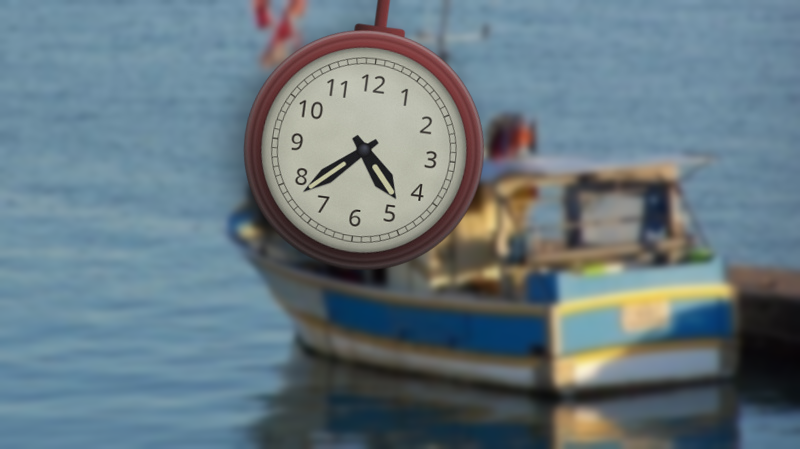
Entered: {"hour": 4, "minute": 38}
